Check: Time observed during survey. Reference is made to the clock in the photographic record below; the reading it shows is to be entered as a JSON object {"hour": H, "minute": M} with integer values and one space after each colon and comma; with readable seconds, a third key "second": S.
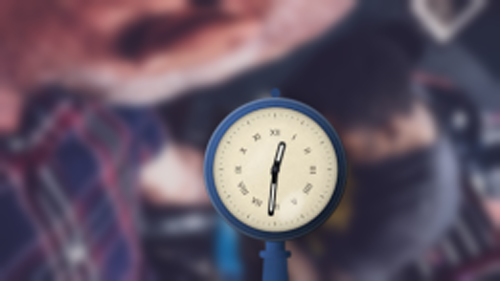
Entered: {"hour": 12, "minute": 31}
